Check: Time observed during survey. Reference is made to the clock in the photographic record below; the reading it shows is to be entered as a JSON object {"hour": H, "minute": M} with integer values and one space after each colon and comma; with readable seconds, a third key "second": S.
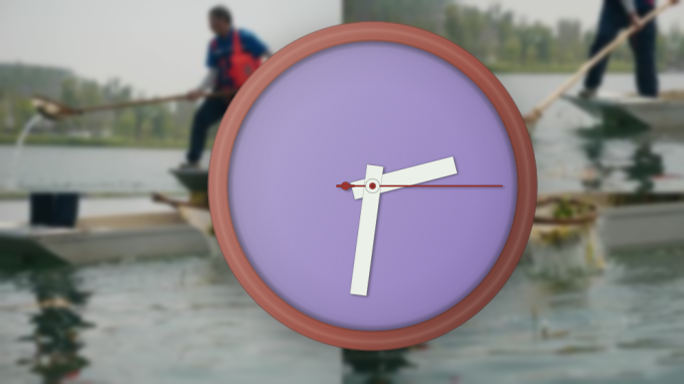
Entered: {"hour": 2, "minute": 31, "second": 15}
